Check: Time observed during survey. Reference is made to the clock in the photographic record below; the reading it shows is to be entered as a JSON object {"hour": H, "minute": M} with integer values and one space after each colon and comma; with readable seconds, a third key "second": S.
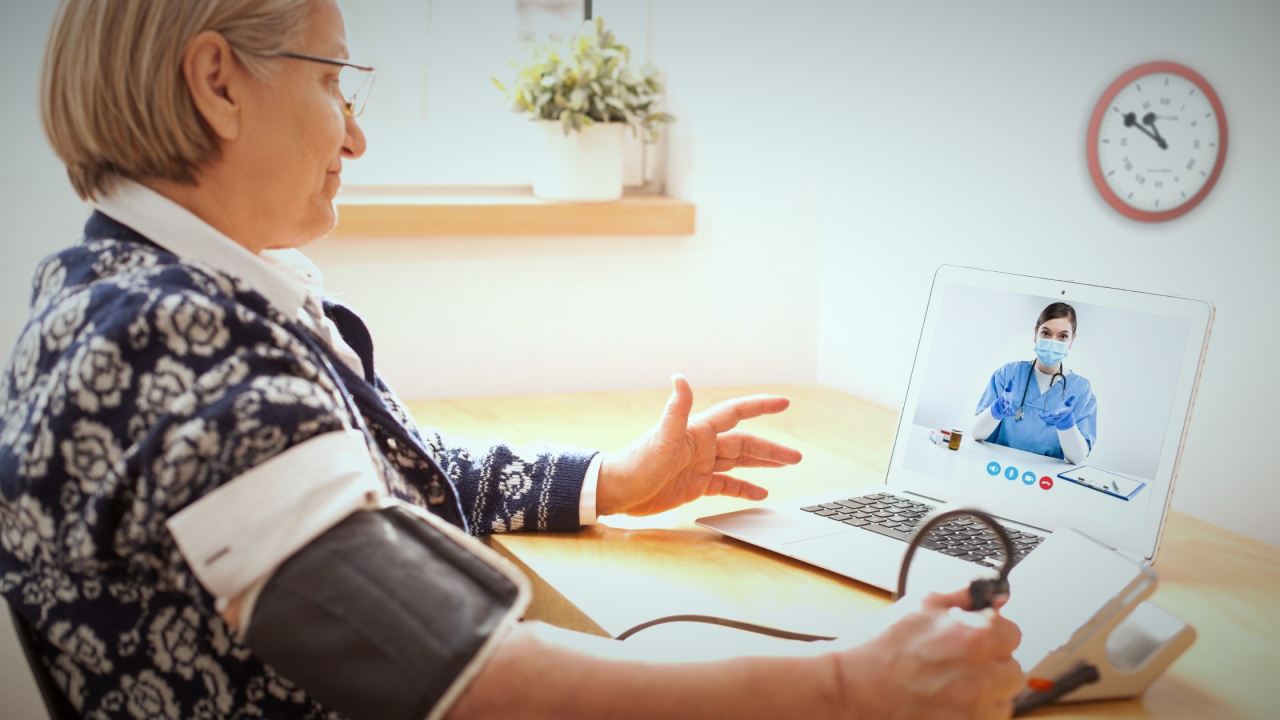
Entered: {"hour": 10, "minute": 50}
